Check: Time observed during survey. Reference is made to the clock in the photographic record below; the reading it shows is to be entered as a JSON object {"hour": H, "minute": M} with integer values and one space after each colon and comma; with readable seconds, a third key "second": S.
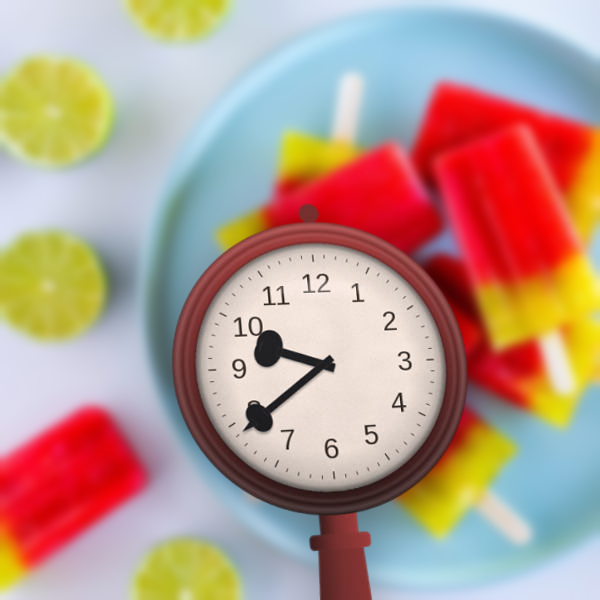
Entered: {"hour": 9, "minute": 39}
